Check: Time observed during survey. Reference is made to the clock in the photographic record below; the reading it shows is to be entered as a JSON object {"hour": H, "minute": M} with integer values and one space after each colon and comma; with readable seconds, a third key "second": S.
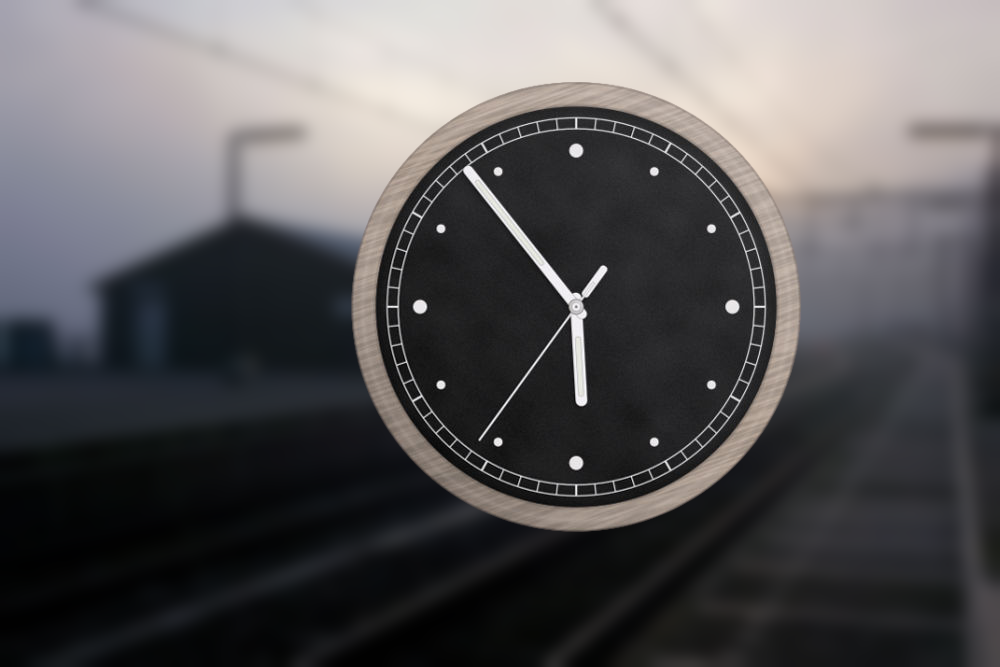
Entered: {"hour": 5, "minute": 53, "second": 36}
